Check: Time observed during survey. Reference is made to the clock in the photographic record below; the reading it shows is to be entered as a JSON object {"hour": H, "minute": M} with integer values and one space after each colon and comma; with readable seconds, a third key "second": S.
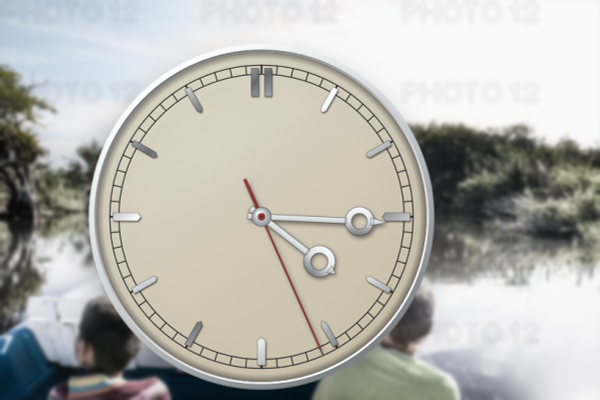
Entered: {"hour": 4, "minute": 15, "second": 26}
